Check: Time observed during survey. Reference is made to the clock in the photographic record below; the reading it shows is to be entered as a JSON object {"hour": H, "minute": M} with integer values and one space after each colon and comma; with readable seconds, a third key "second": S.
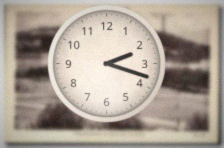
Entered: {"hour": 2, "minute": 18}
